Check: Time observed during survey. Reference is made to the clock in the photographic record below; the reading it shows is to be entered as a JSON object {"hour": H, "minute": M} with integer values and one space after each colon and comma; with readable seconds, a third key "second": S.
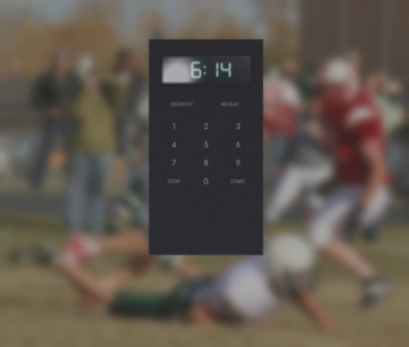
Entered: {"hour": 6, "minute": 14}
